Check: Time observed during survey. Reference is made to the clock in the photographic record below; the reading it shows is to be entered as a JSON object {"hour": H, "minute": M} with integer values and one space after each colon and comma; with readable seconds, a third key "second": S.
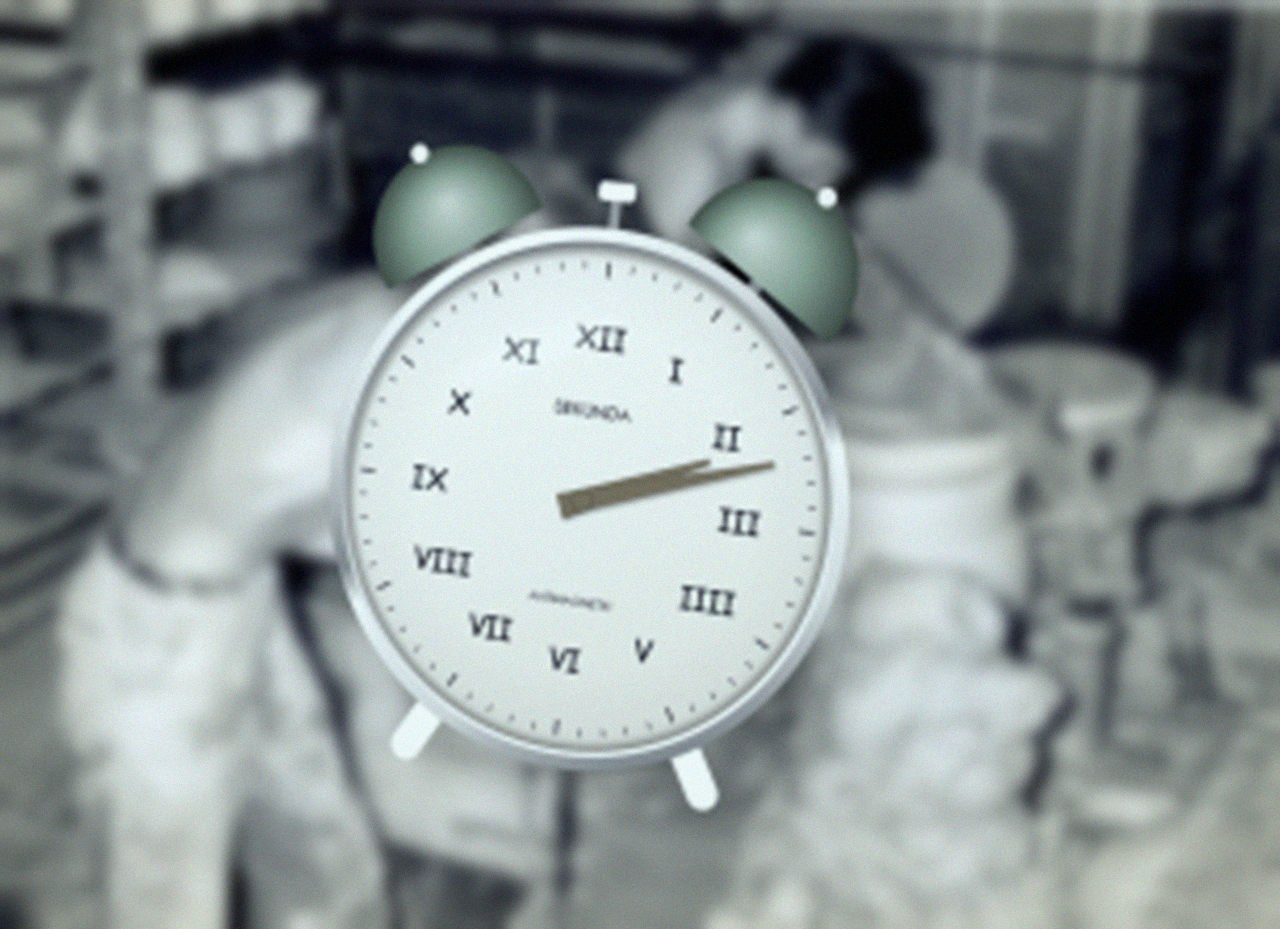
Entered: {"hour": 2, "minute": 12}
